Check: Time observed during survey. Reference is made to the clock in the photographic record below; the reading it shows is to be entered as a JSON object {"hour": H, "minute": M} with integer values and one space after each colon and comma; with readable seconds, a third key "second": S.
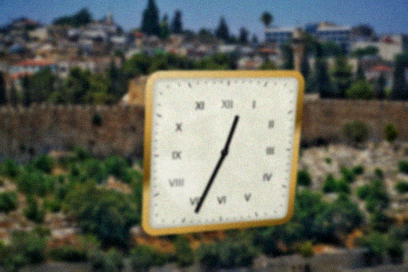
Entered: {"hour": 12, "minute": 34}
